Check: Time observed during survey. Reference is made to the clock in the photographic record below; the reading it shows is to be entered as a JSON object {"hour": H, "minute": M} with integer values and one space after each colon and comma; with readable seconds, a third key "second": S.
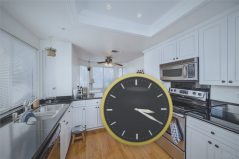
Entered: {"hour": 3, "minute": 20}
